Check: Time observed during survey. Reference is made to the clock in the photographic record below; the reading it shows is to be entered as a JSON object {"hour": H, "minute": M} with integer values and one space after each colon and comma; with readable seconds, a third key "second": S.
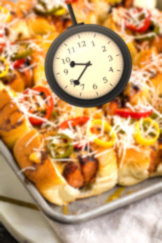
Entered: {"hour": 9, "minute": 38}
